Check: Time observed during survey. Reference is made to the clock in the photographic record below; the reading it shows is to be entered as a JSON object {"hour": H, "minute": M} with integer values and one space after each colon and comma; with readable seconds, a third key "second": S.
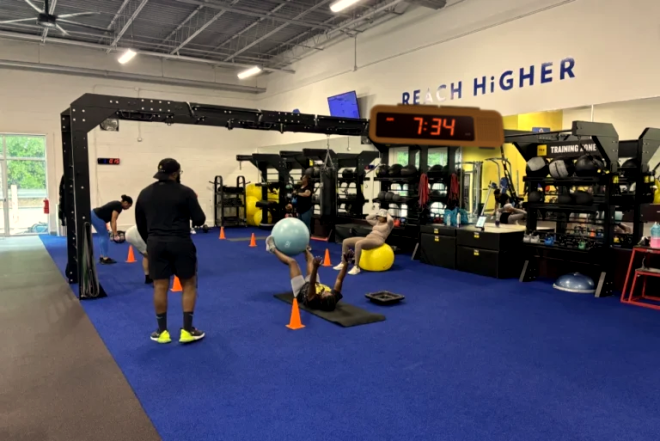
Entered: {"hour": 7, "minute": 34}
